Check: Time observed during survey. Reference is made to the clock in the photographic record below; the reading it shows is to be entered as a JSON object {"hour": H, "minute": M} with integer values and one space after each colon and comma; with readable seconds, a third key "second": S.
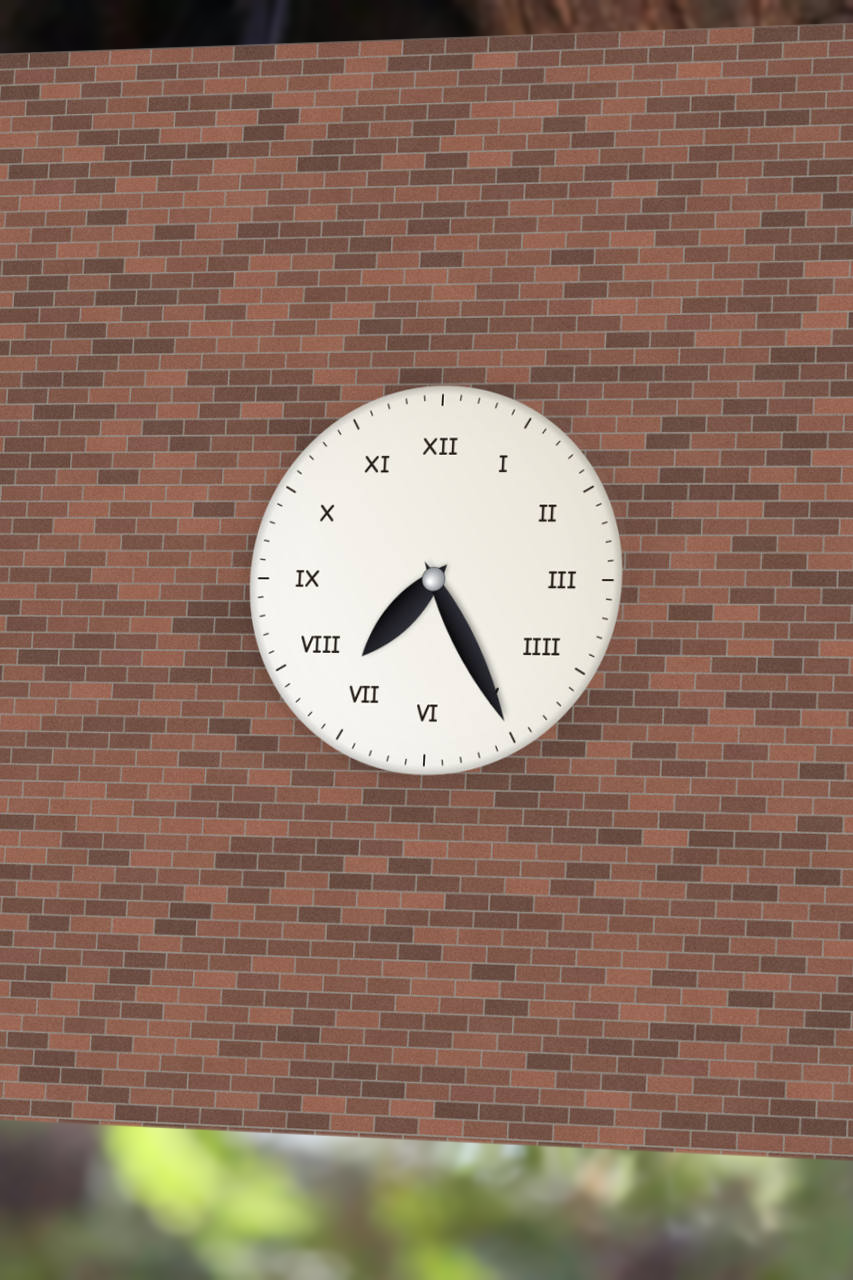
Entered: {"hour": 7, "minute": 25}
